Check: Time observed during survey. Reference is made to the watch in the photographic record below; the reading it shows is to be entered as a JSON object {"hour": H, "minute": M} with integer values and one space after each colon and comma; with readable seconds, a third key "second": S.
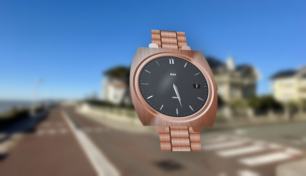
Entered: {"hour": 5, "minute": 28}
